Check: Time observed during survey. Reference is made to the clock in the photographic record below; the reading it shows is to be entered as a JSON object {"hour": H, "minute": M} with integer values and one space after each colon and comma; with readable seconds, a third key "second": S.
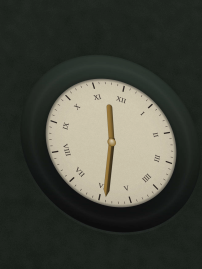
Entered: {"hour": 11, "minute": 29}
